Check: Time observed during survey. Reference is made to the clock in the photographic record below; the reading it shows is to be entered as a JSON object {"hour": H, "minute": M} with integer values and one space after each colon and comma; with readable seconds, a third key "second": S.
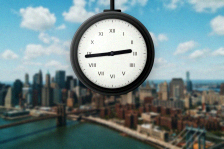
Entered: {"hour": 2, "minute": 44}
